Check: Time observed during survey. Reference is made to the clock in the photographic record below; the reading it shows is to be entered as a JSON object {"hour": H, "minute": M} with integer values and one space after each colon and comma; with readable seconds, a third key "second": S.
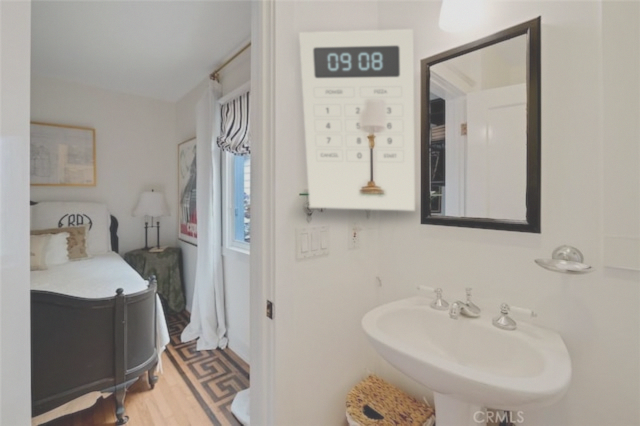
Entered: {"hour": 9, "minute": 8}
